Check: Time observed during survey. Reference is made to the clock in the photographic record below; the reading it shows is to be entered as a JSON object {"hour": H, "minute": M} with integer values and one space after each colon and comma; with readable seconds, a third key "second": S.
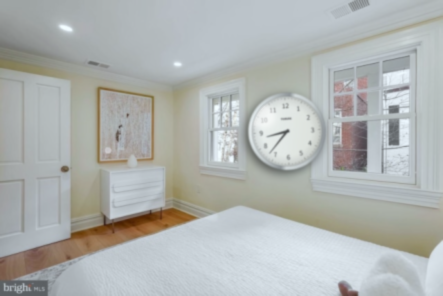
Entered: {"hour": 8, "minute": 37}
